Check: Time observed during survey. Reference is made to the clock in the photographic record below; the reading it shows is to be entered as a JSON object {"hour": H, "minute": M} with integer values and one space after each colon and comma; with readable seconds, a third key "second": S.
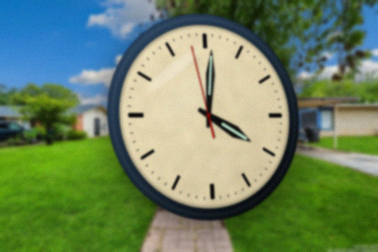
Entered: {"hour": 4, "minute": 0, "second": 58}
